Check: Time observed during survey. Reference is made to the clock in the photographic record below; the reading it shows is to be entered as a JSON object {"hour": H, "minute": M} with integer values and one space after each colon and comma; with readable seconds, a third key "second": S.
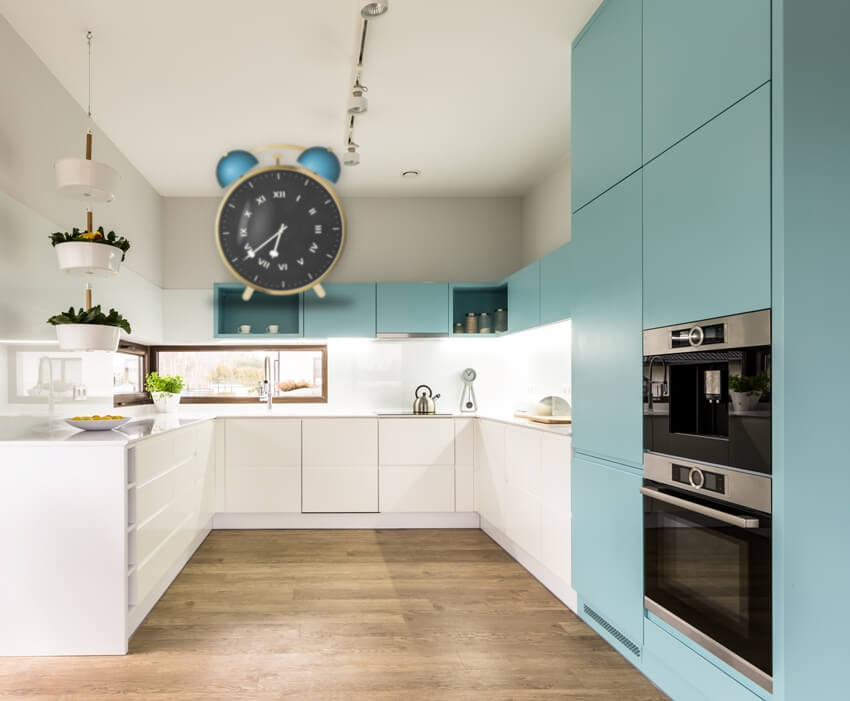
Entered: {"hour": 6, "minute": 39}
